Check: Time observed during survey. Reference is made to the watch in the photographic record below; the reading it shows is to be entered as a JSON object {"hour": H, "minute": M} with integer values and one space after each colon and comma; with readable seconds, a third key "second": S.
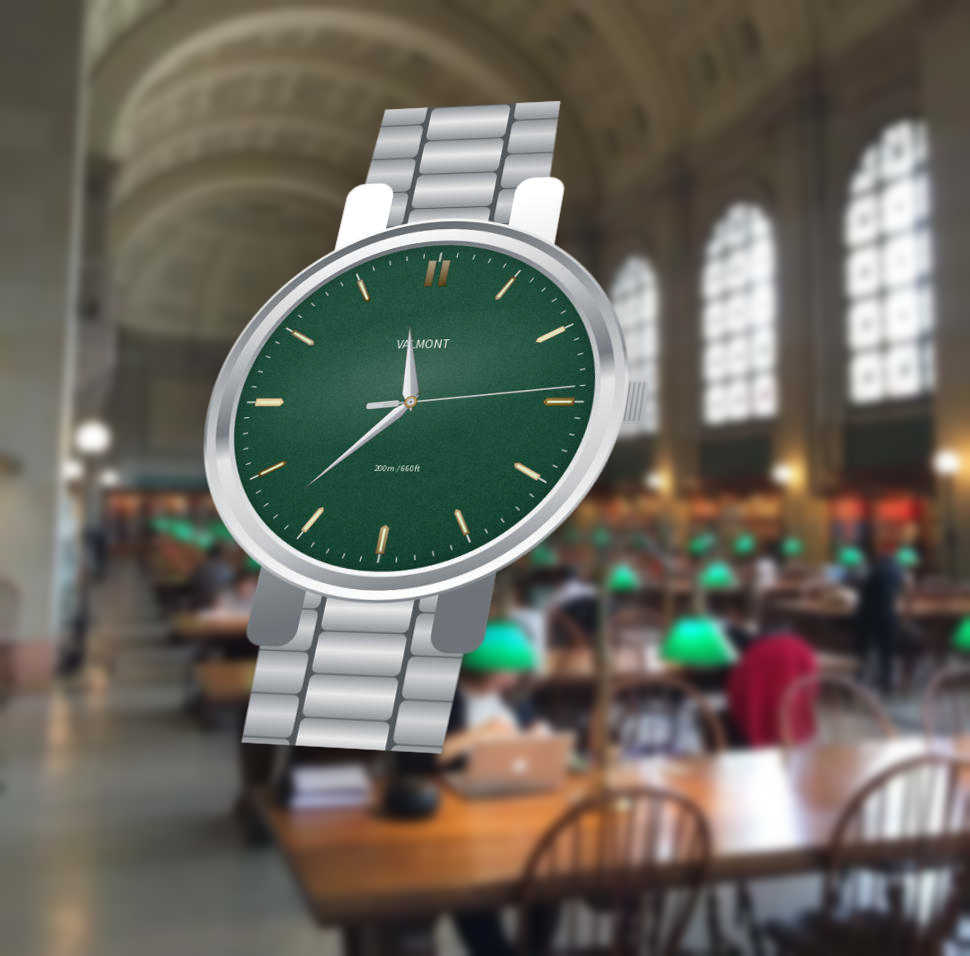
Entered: {"hour": 11, "minute": 37, "second": 14}
